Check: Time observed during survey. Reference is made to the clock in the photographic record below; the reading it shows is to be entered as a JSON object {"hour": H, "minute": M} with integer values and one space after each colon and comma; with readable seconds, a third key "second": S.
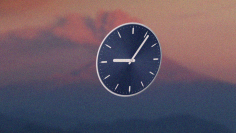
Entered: {"hour": 9, "minute": 6}
